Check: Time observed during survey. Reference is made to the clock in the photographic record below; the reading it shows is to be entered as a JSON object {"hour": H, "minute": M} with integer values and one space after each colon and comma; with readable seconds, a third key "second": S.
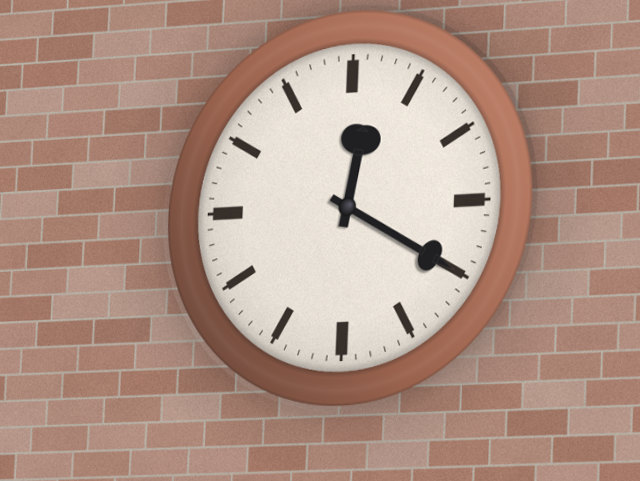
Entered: {"hour": 12, "minute": 20}
